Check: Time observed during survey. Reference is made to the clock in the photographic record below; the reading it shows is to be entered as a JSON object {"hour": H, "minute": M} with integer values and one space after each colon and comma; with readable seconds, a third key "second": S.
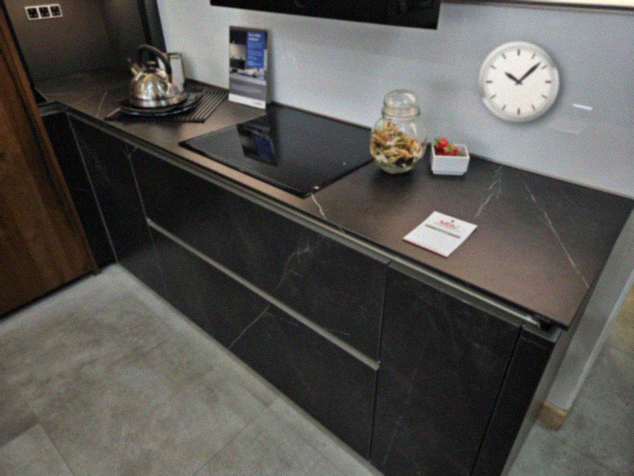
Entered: {"hour": 10, "minute": 8}
